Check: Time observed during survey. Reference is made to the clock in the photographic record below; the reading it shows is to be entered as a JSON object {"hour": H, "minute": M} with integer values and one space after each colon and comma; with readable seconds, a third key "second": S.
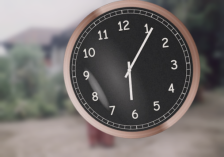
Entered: {"hour": 6, "minute": 6}
